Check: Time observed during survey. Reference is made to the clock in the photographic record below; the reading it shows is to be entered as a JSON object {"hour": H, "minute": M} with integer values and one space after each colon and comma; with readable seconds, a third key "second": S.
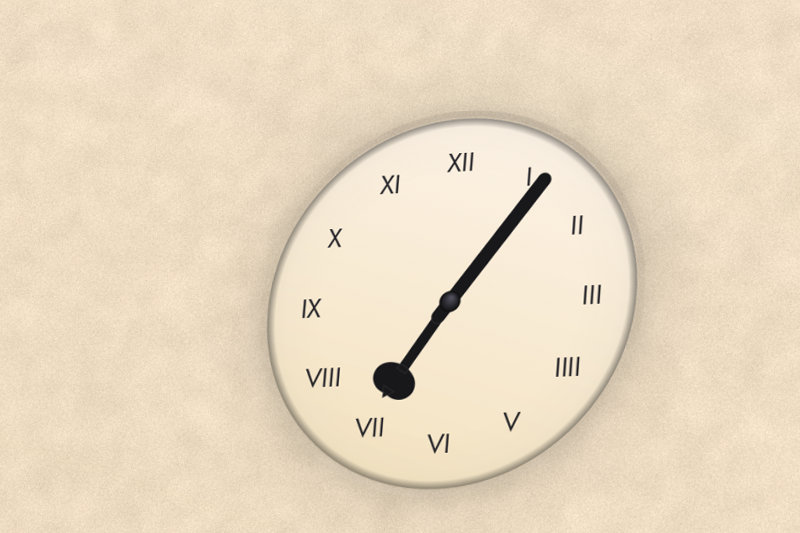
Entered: {"hour": 7, "minute": 6}
